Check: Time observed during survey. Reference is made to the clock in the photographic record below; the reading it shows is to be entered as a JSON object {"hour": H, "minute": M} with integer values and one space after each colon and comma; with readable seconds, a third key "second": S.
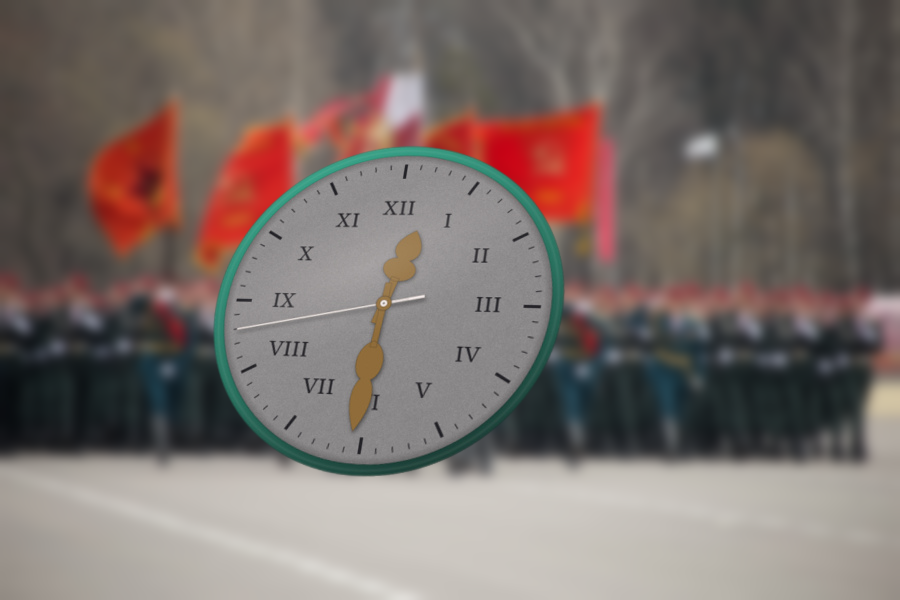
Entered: {"hour": 12, "minute": 30, "second": 43}
